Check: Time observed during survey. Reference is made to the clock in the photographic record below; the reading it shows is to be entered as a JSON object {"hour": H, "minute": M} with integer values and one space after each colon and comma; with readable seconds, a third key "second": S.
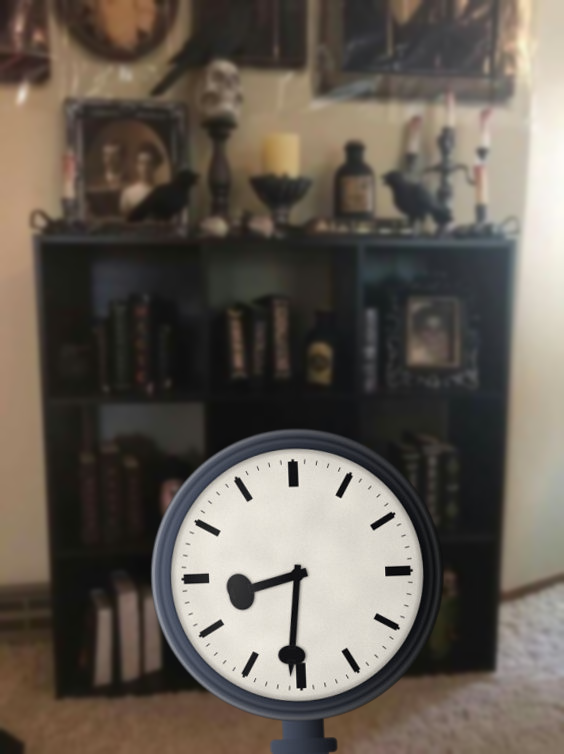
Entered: {"hour": 8, "minute": 31}
